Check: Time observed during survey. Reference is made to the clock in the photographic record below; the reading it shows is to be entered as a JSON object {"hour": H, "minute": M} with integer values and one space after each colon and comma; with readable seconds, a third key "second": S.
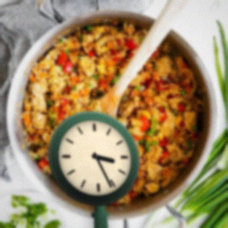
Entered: {"hour": 3, "minute": 26}
